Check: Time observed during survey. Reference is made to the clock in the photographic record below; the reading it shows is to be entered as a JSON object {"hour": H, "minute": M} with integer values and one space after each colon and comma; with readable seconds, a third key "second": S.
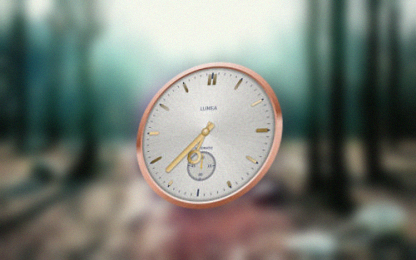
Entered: {"hour": 6, "minute": 37}
